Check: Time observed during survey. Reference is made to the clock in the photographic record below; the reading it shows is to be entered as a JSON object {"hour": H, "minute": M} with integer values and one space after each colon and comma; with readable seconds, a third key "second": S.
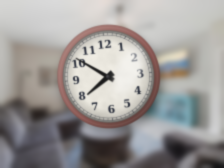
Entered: {"hour": 7, "minute": 51}
